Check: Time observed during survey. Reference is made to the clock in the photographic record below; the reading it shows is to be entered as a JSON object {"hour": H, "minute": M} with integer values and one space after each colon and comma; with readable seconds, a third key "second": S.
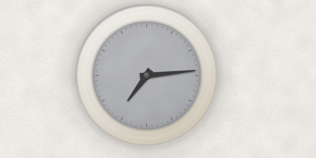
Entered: {"hour": 7, "minute": 14}
